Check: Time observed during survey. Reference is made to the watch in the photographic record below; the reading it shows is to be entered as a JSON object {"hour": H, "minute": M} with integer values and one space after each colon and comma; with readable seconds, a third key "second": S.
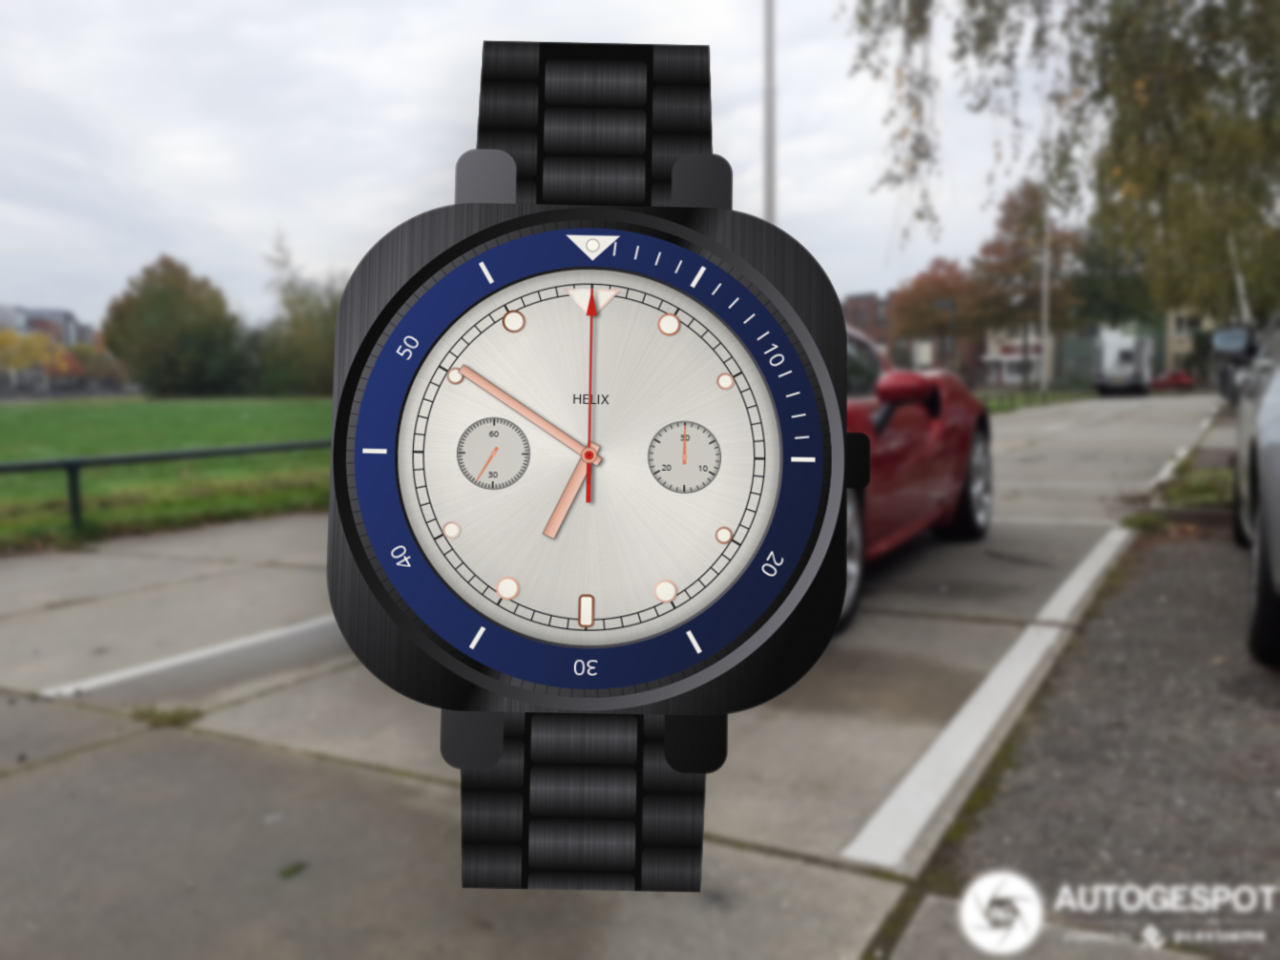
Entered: {"hour": 6, "minute": 50, "second": 35}
